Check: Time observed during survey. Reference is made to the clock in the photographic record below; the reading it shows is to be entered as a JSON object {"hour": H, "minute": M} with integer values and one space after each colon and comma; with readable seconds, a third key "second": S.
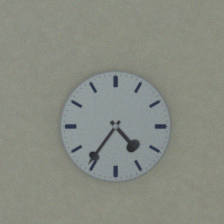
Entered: {"hour": 4, "minute": 36}
